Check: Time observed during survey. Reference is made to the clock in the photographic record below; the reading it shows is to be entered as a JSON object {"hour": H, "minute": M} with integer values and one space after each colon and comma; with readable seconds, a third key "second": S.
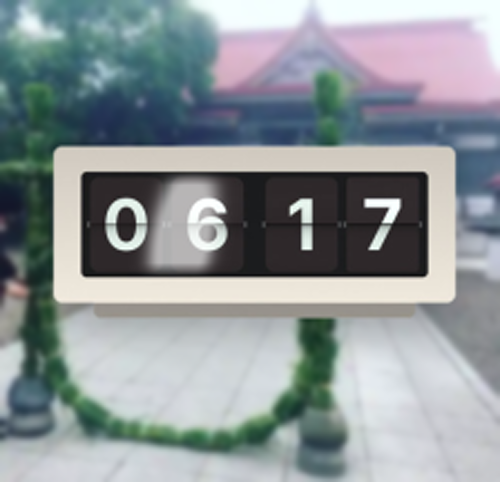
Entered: {"hour": 6, "minute": 17}
